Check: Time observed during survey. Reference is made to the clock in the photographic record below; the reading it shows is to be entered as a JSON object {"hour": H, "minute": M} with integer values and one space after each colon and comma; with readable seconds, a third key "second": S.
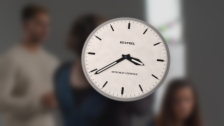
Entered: {"hour": 3, "minute": 39}
